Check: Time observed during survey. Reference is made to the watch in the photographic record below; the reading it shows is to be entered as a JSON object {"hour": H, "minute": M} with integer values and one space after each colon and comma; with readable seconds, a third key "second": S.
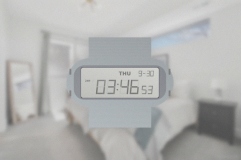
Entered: {"hour": 3, "minute": 46, "second": 53}
